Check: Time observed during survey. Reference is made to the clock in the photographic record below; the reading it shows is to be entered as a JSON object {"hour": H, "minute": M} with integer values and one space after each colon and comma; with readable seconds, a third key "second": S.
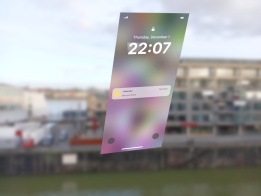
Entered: {"hour": 22, "minute": 7}
